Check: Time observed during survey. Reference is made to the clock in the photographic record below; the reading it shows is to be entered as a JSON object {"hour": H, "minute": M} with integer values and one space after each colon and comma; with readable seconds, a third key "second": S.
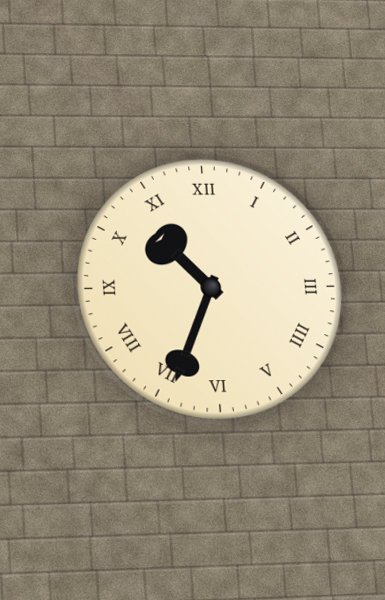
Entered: {"hour": 10, "minute": 34}
